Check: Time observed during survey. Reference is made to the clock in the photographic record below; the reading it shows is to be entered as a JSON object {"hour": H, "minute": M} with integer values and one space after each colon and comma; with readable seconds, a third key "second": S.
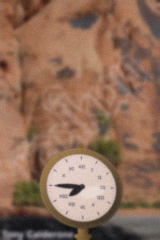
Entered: {"hour": 7, "minute": 45}
